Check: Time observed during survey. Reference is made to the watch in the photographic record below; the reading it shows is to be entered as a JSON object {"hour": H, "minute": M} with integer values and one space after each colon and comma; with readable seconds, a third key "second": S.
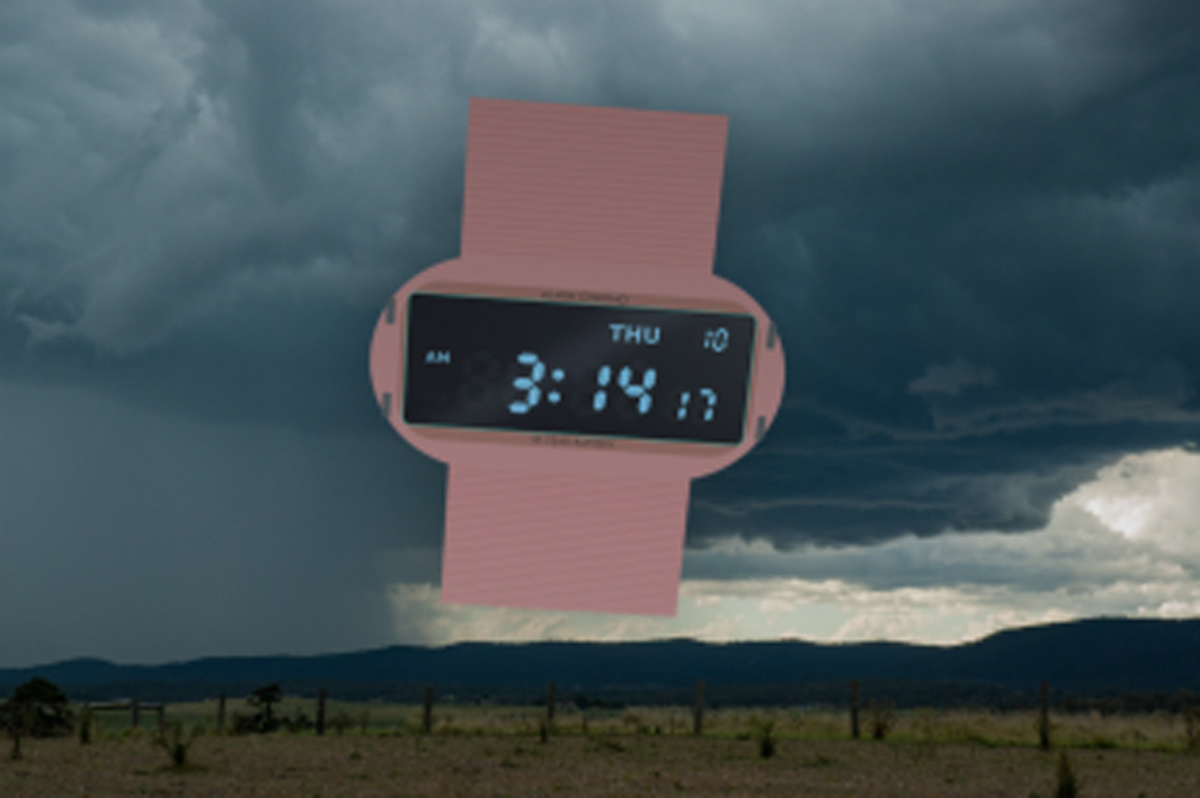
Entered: {"hour": 3, "minute": 14, "second": 17}
